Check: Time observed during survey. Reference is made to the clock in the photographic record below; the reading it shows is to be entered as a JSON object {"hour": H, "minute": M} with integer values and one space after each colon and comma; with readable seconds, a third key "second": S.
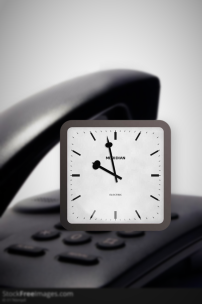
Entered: {"hour": 9, "minute": 58}
